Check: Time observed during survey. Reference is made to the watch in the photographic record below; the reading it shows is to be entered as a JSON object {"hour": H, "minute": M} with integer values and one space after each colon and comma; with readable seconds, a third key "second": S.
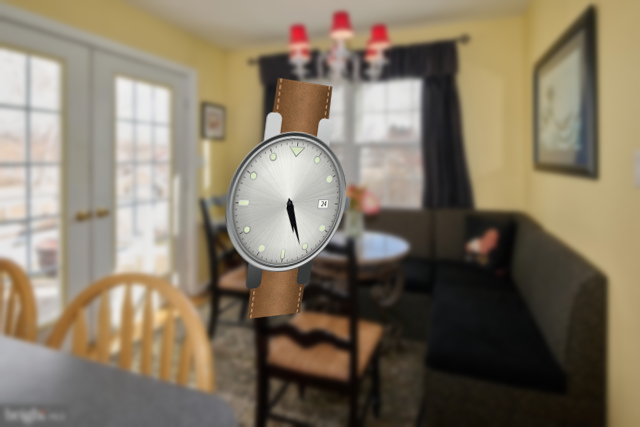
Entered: {"hour": 5, "minute": 26}
